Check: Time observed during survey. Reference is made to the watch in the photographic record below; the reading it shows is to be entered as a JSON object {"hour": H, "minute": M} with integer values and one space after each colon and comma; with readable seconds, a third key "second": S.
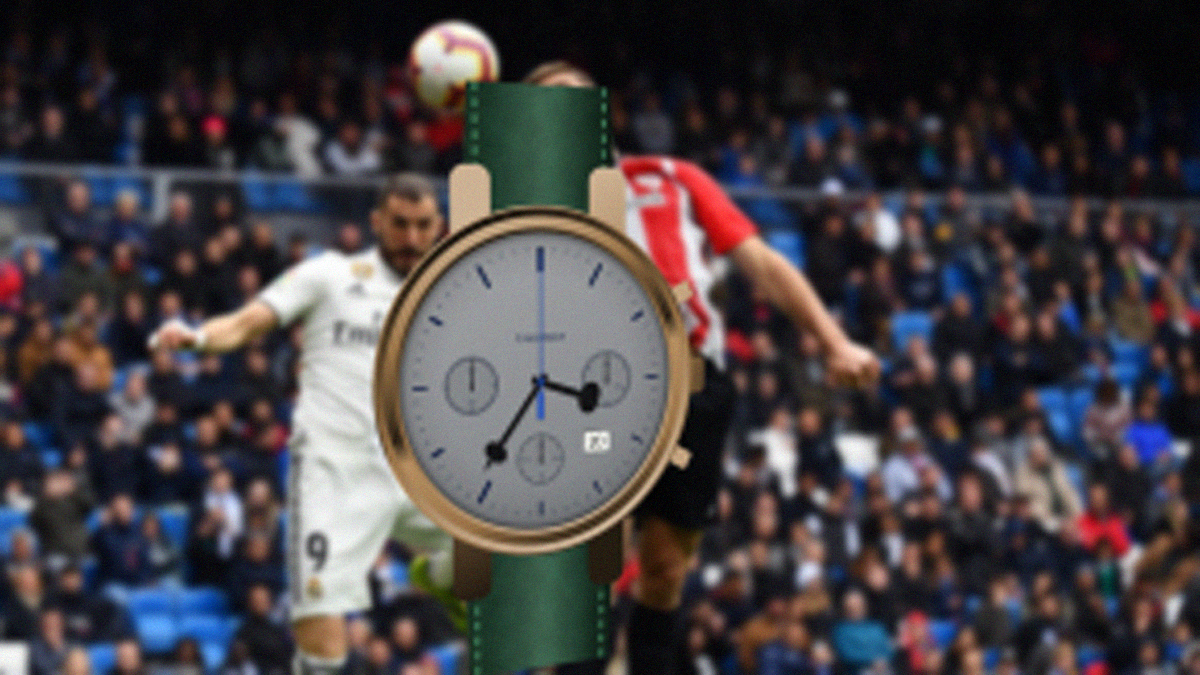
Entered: {"hour": 3, "minute": 36}
